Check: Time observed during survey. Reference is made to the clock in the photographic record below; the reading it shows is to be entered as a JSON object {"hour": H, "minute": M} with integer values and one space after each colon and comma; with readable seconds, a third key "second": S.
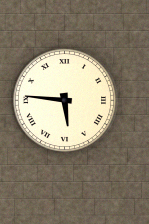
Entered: {"hour": 5, "minute": 46}
